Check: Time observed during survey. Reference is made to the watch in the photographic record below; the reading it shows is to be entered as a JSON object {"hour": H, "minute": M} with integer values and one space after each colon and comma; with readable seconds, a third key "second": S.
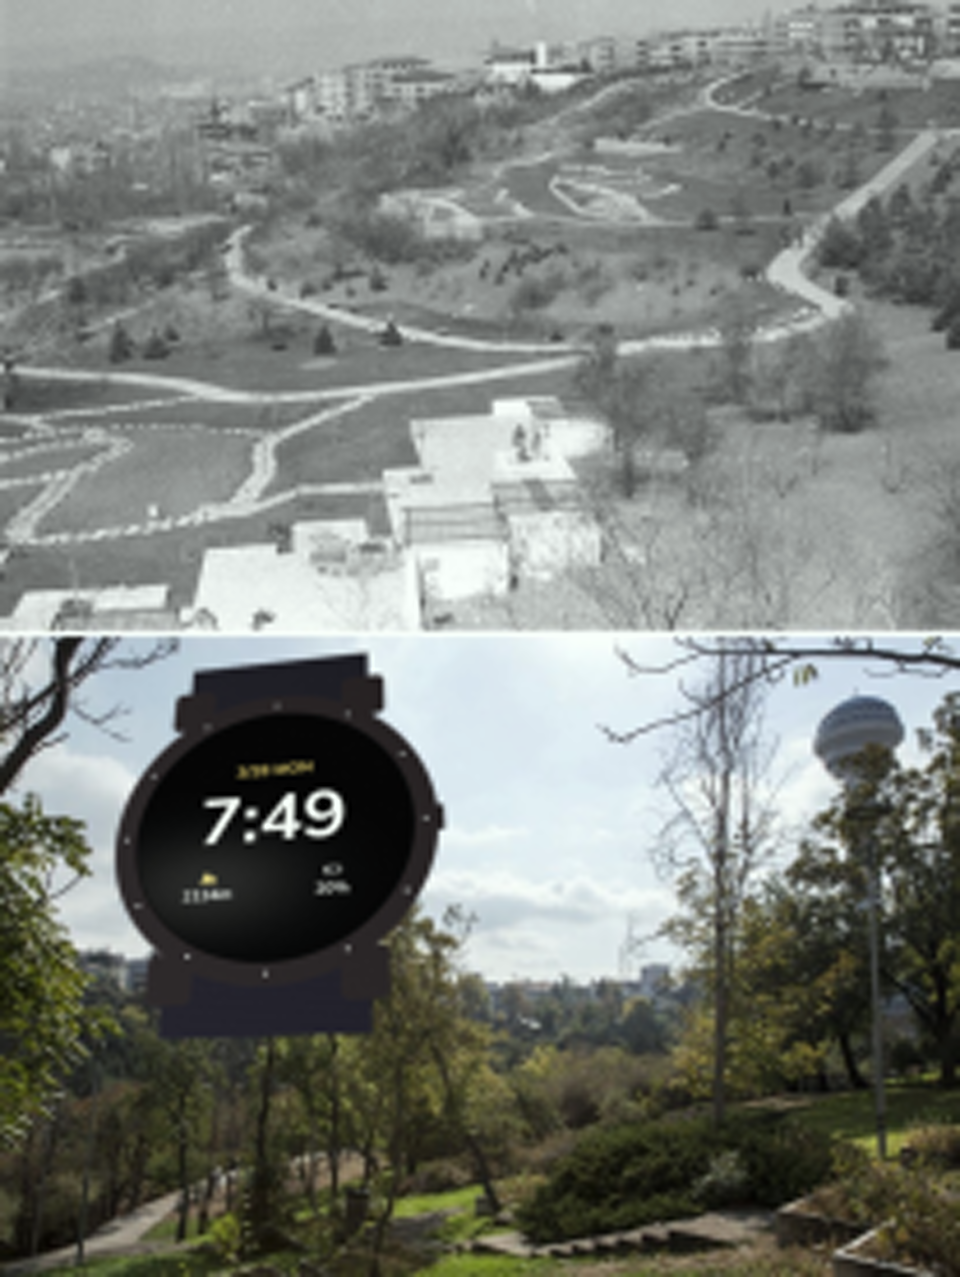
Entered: {"hour": 7, "minute": 49}
